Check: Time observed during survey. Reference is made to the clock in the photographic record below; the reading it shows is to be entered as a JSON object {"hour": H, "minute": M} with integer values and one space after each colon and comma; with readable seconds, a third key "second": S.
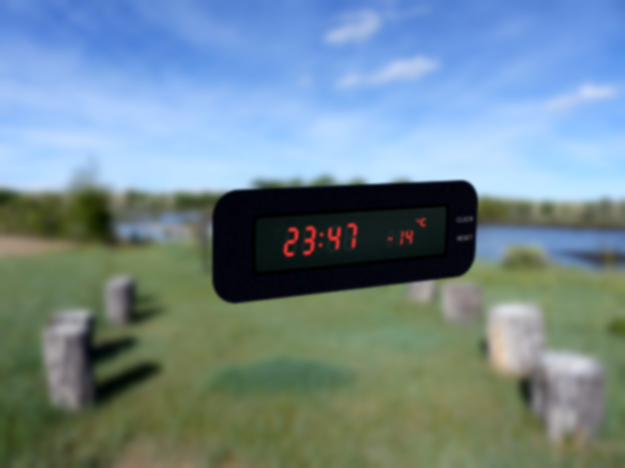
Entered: {"hour": 23, "minute": 47}
